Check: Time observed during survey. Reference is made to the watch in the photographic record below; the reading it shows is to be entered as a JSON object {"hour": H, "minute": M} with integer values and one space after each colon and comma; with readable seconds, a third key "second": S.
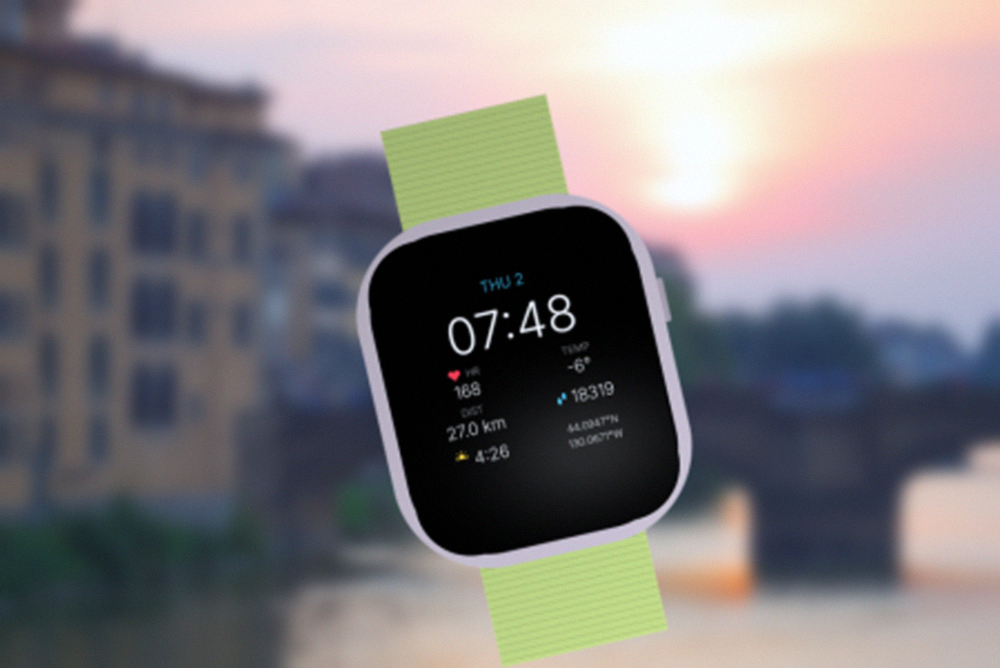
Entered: {"hour": 7, "minute": 48}
